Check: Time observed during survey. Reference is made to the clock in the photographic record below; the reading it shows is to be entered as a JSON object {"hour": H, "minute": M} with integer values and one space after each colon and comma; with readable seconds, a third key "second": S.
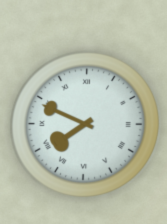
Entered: {"hour": 7, "minute": 49}
